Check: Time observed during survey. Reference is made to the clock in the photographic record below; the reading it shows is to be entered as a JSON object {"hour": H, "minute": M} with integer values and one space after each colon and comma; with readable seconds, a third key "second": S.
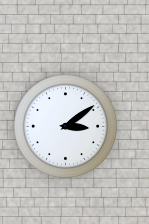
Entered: {"hour": 3, "minute": 9}
